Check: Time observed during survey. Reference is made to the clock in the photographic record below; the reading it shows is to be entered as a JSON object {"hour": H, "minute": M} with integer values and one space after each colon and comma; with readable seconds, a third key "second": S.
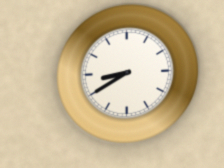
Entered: {"hour": 8, "minute": 40}
